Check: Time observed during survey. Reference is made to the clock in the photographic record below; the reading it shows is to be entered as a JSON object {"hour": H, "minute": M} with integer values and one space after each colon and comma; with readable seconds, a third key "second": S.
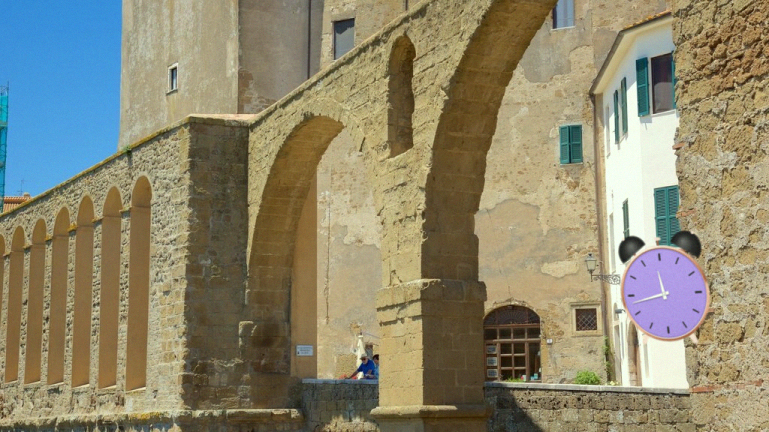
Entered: {"hour": 11, "minute": 43}
